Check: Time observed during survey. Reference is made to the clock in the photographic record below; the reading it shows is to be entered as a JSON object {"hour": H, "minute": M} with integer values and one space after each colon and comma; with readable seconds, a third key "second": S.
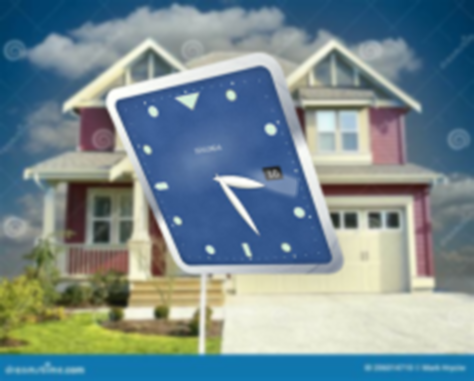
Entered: {"hour": 3, "minute": 27}
